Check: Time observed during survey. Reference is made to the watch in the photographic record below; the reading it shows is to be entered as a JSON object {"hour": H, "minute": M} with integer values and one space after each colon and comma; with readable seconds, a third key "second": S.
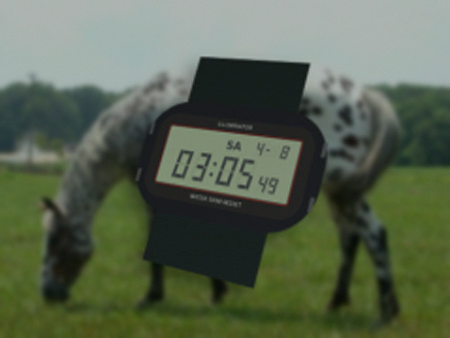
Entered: {"hour": 3, "minute": 5, "second": 49}
